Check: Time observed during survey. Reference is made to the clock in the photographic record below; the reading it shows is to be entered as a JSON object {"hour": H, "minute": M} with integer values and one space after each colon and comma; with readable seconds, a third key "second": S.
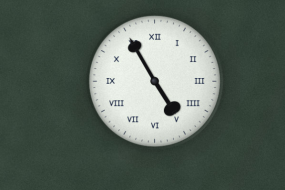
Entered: {"hour": 4, "minute": 55}
